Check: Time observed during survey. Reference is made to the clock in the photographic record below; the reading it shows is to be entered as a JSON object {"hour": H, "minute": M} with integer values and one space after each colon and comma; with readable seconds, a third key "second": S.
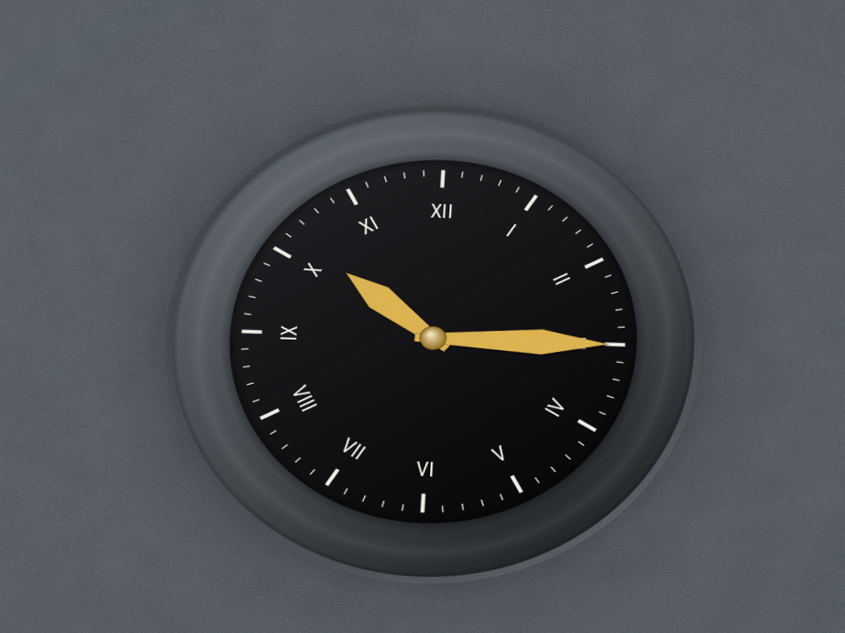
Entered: {"hour": 10, "minute": 15}
